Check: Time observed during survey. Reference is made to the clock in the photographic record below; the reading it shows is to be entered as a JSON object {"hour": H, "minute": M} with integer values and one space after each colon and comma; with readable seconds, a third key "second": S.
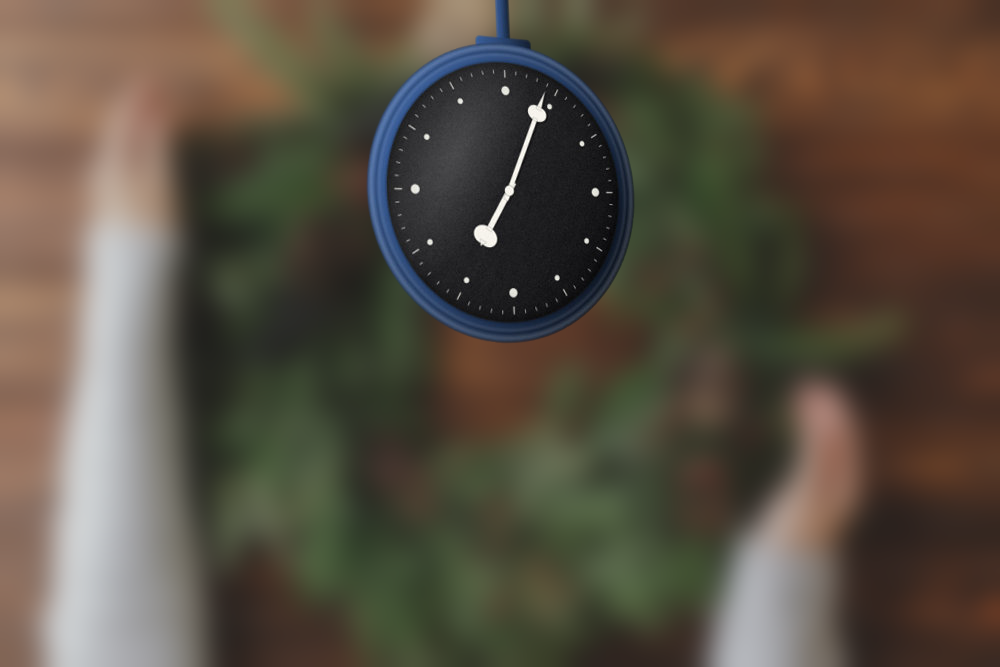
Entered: {"hour": 7, "minute": 4}
